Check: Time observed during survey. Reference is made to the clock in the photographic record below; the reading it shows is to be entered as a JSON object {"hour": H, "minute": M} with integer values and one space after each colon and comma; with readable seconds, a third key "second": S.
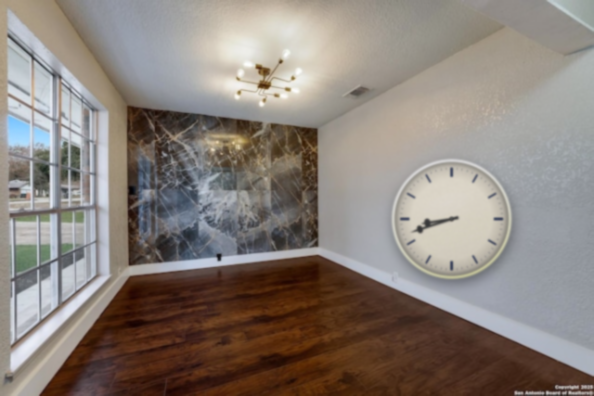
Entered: {"hour": 8, "minute": 42}
